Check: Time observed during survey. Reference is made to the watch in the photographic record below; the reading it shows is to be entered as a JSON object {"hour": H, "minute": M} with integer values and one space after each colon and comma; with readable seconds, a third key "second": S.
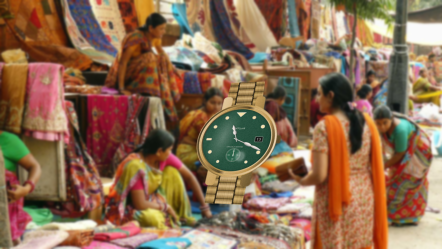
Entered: {"hour": 11, "minute": 19}
